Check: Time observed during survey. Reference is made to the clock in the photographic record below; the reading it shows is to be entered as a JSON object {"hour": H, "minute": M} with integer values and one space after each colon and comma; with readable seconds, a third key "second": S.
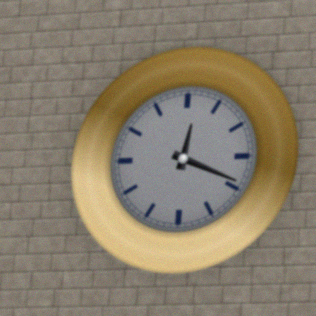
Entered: {"hour": 12, "minute": 19}
